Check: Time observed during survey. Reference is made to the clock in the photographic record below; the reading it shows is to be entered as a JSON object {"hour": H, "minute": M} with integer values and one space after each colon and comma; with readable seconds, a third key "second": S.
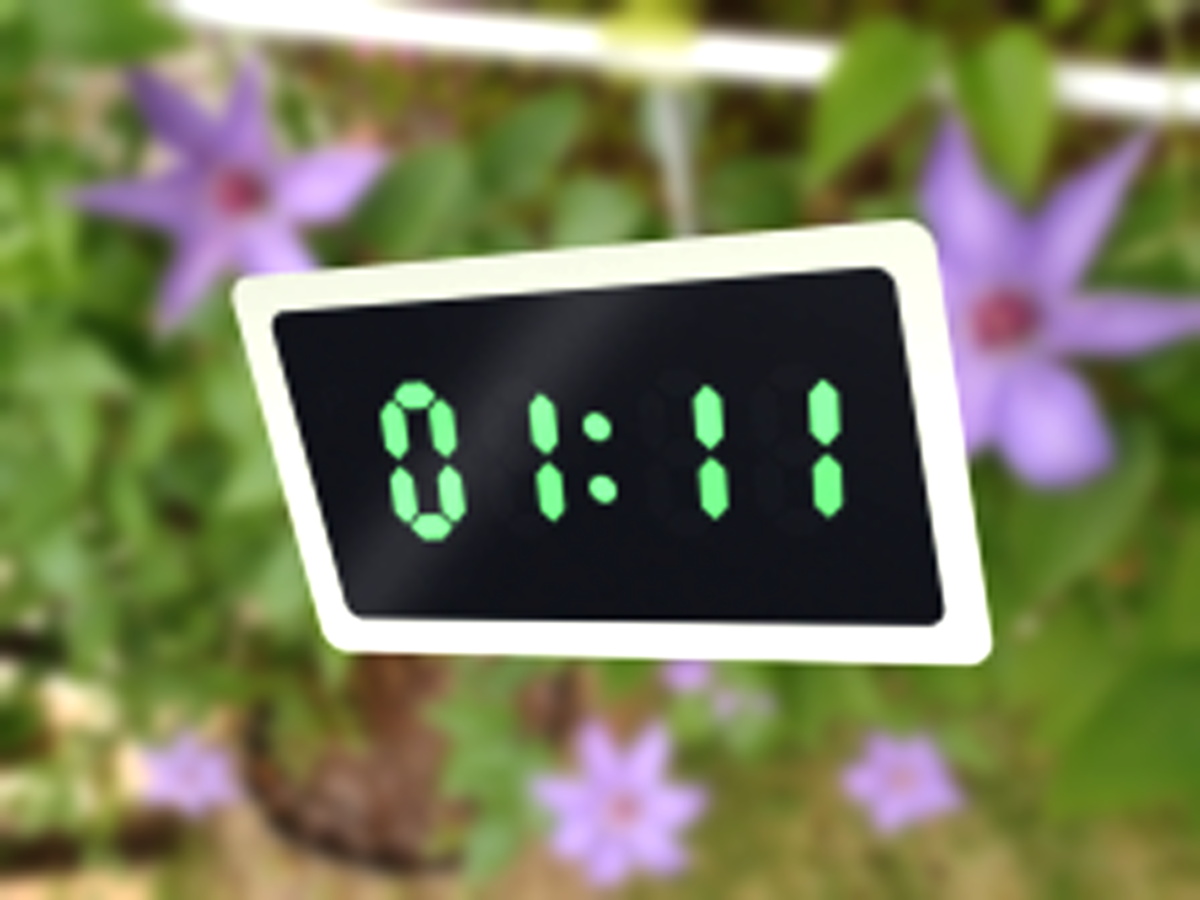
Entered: {"hour": 1, "minute": 11}
